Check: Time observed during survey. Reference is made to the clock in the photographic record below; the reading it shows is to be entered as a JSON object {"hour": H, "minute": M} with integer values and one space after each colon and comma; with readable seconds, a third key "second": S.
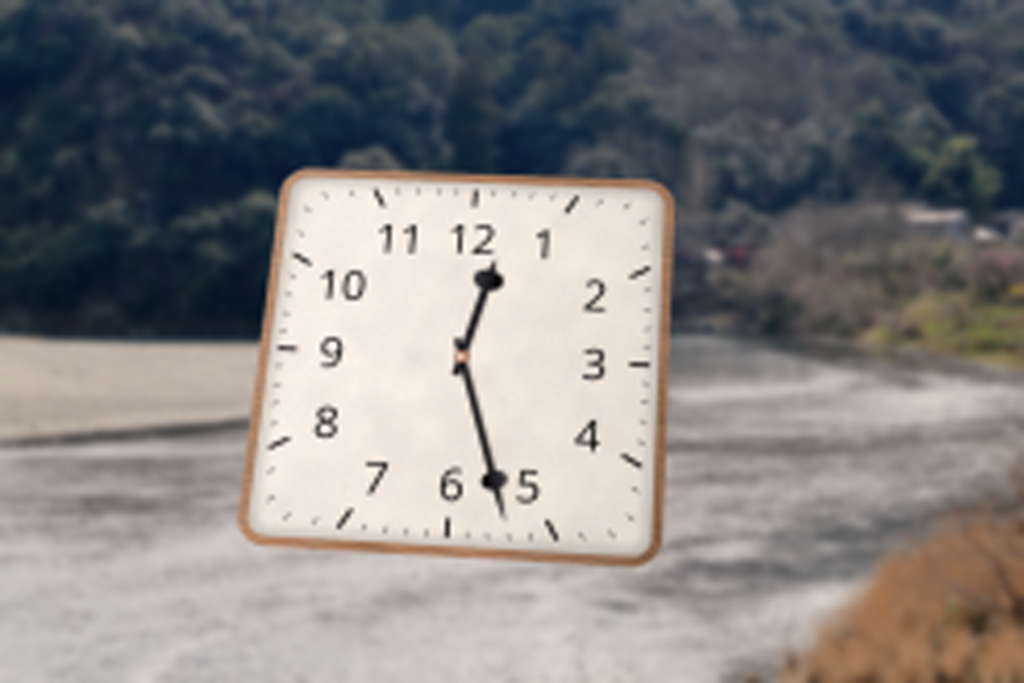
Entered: {"hour": 12, "minute": 27}
